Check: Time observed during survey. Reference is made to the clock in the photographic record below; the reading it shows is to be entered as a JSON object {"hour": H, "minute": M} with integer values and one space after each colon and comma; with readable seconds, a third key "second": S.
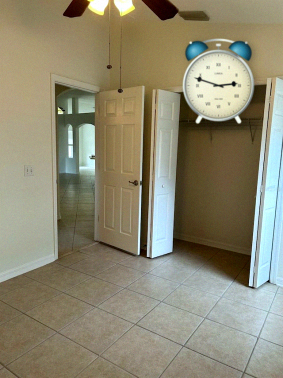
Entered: {"hour": 2, "minute": 48}
